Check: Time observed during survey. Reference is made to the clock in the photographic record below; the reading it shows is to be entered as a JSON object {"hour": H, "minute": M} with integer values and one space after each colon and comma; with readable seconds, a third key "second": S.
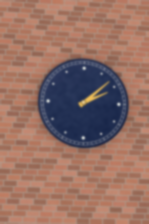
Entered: {"hour": 2, "minute": 8}
